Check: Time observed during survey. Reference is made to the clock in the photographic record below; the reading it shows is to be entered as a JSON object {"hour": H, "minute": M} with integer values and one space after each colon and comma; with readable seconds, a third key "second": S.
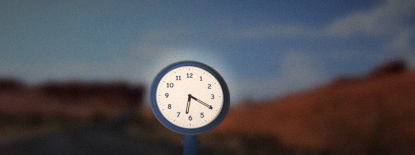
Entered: {"hour": 6, "minute": 20}
